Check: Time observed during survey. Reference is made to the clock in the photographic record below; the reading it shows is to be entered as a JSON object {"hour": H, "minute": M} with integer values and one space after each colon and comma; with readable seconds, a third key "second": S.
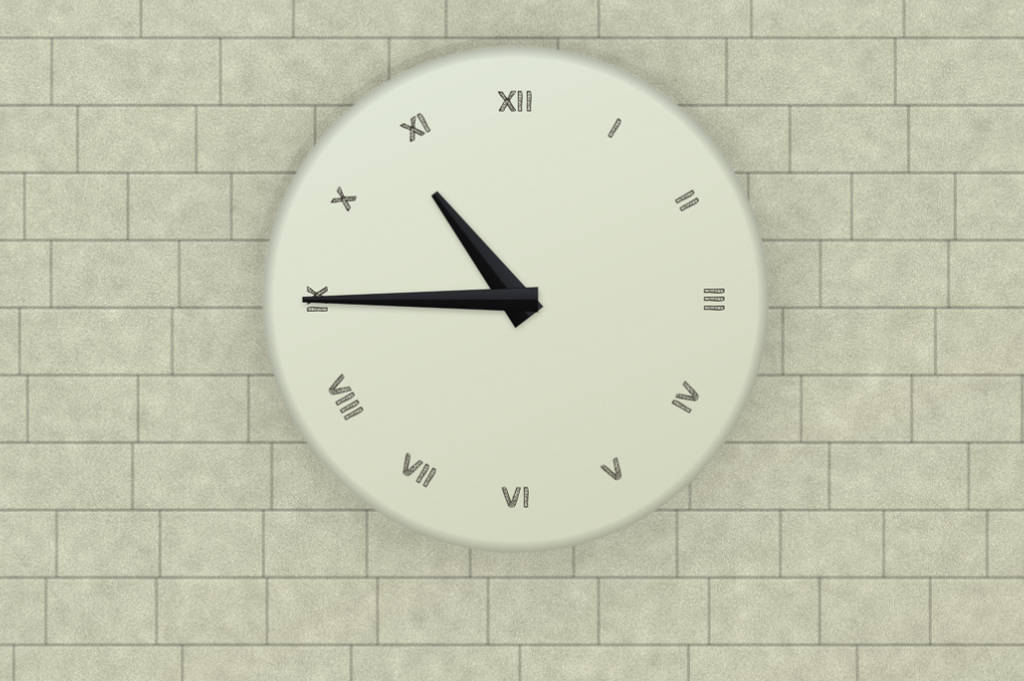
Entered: {"hour": 10, "minute": 45}
